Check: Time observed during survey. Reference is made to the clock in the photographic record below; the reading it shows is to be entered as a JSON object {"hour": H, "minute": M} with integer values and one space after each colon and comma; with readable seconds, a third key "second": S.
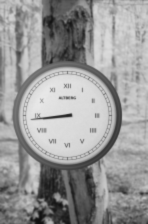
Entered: {"hour": 8, "minute": 44}
